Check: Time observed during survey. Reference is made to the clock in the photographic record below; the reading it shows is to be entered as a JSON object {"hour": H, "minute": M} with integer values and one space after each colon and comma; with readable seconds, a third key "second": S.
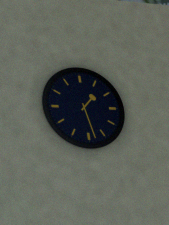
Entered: {"hour": 1, "minute": 28}
